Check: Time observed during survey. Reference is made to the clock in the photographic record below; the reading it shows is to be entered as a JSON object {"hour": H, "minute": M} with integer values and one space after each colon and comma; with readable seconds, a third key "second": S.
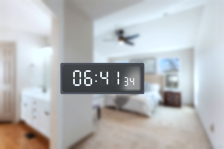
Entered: {"hour": 6, "minute": 41, "second": 34}
